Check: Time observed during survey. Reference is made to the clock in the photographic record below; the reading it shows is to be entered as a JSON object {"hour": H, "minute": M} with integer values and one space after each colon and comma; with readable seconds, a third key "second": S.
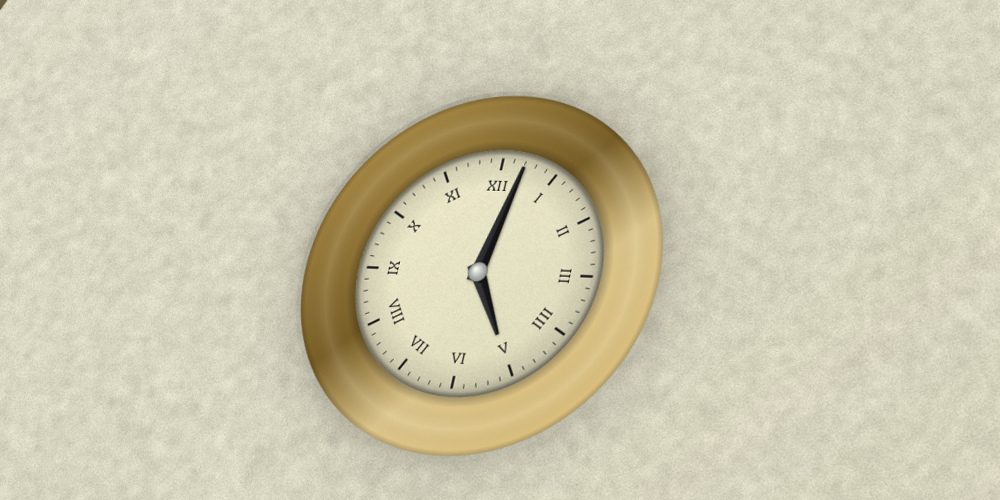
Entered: {"hour": 5, "minute": 2}
